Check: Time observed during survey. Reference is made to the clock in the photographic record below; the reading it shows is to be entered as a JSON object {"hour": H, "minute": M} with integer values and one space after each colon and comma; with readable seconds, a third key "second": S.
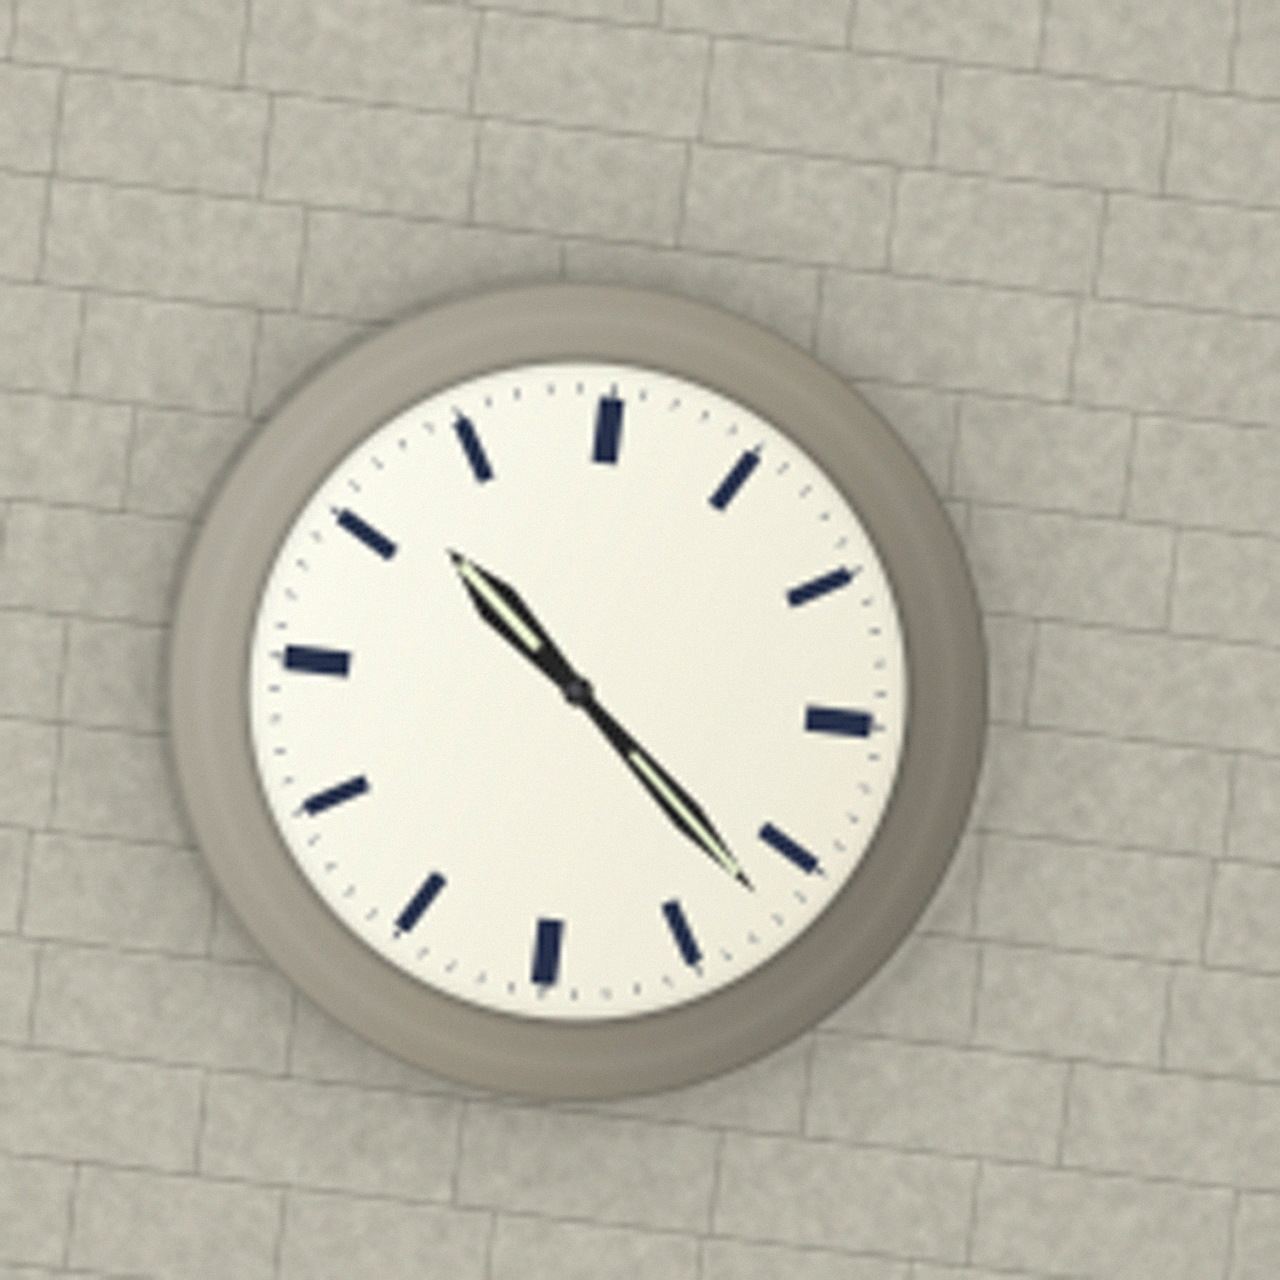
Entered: {"hour": 10, "minute": 22}
